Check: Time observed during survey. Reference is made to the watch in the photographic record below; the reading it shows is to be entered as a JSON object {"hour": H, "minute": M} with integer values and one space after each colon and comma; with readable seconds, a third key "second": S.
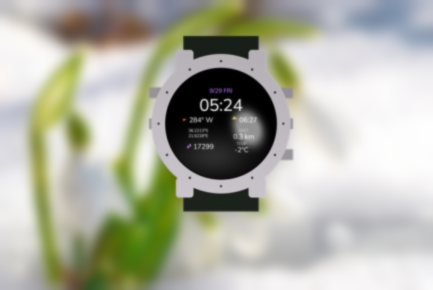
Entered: {"hour": 5, "minute": 24}
